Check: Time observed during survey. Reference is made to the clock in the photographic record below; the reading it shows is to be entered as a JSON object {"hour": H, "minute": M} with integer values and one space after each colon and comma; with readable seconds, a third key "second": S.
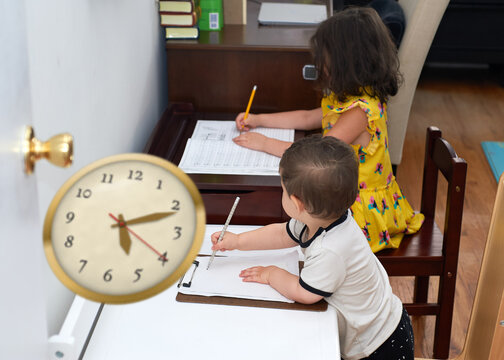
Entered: {"hour": 5, "minute": 11, "second": 20}
